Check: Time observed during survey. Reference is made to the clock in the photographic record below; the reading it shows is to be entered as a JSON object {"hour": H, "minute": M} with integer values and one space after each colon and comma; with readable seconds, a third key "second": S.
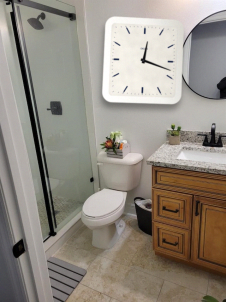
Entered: {"hour": 12, "minute": 18}
